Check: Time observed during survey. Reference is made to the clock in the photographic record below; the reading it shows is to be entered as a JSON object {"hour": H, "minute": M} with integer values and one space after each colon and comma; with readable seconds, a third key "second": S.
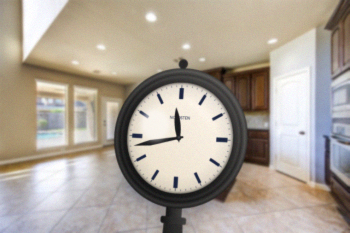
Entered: {"hour": 11, "minute": 43}
